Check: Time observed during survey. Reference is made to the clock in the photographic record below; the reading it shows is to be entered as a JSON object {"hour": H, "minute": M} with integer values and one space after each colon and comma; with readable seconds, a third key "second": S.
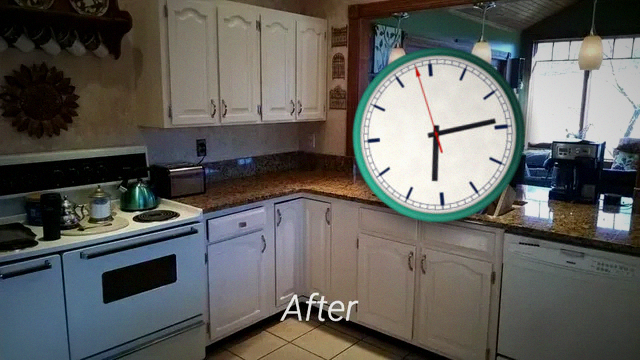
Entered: {"hour": 6, "minute": 13, "second": 58}
